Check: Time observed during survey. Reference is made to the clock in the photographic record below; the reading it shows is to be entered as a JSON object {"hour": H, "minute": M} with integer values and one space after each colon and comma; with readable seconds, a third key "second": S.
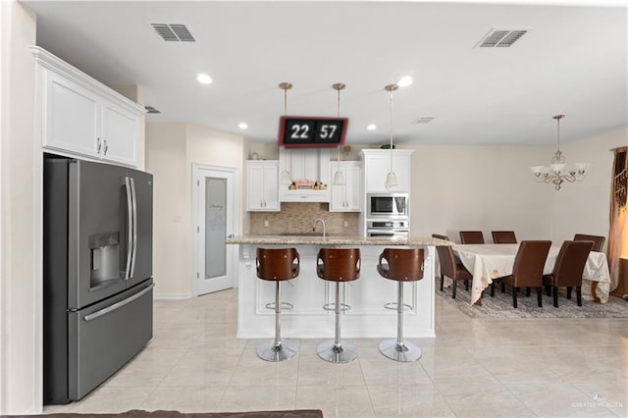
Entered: {"hour": 22, "minute": 57}
